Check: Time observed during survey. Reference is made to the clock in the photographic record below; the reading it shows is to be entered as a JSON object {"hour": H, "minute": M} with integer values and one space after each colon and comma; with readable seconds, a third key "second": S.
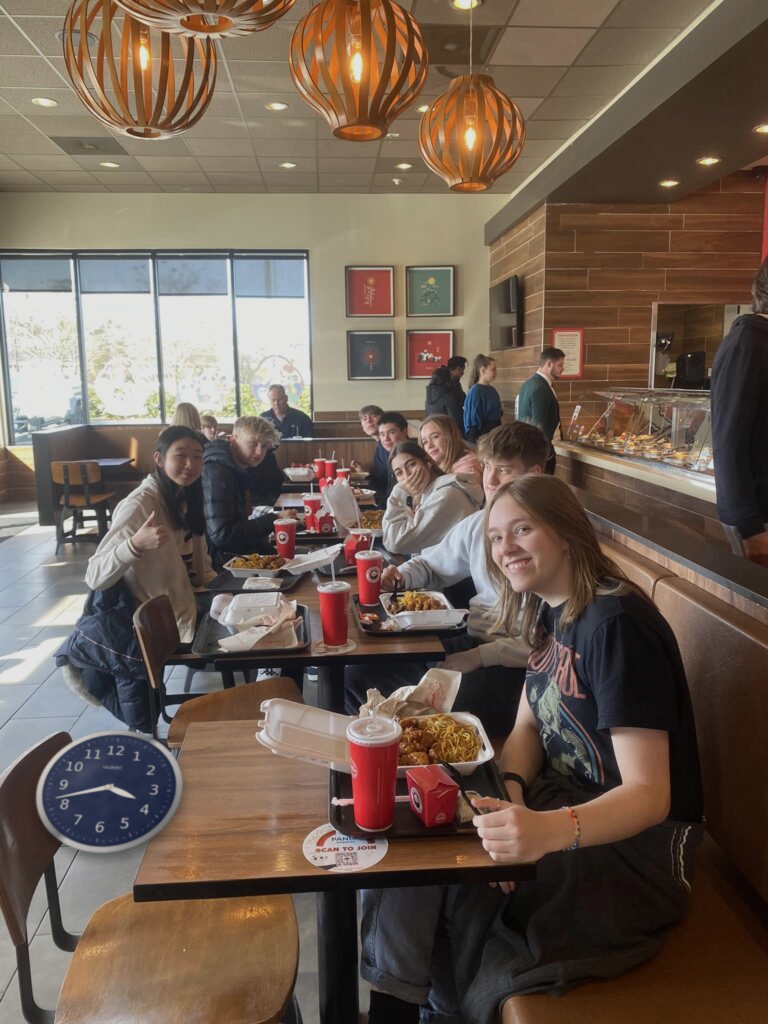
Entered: {"hour": 3, "minute": 42}
